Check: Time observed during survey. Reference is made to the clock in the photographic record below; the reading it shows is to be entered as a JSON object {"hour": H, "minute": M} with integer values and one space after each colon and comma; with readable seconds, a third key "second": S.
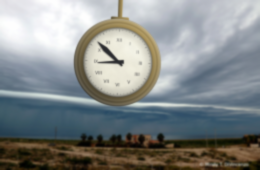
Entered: {"hour": 8, "minute": 52}
